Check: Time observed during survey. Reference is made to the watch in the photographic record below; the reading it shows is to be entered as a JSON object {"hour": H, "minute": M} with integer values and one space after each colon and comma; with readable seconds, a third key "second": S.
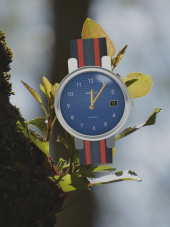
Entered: {"hour": 12, "minute": 6}
